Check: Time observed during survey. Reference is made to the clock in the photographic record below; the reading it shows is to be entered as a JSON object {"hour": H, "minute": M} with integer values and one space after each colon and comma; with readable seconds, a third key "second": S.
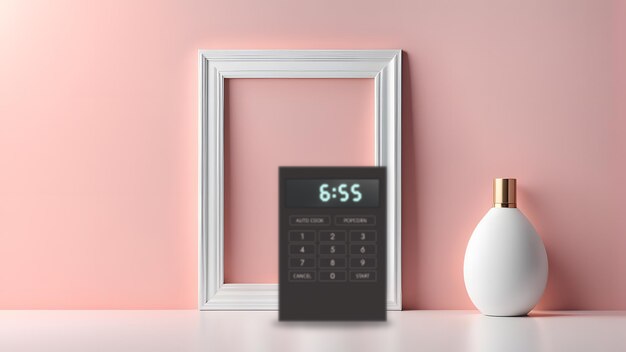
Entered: {"hour": 6, "minute": 55}
